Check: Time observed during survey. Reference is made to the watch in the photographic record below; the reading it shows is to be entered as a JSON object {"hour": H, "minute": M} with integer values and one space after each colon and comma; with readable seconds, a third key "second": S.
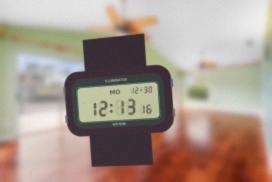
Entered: {"hour": 12, "minute": 13, "second": 16}
